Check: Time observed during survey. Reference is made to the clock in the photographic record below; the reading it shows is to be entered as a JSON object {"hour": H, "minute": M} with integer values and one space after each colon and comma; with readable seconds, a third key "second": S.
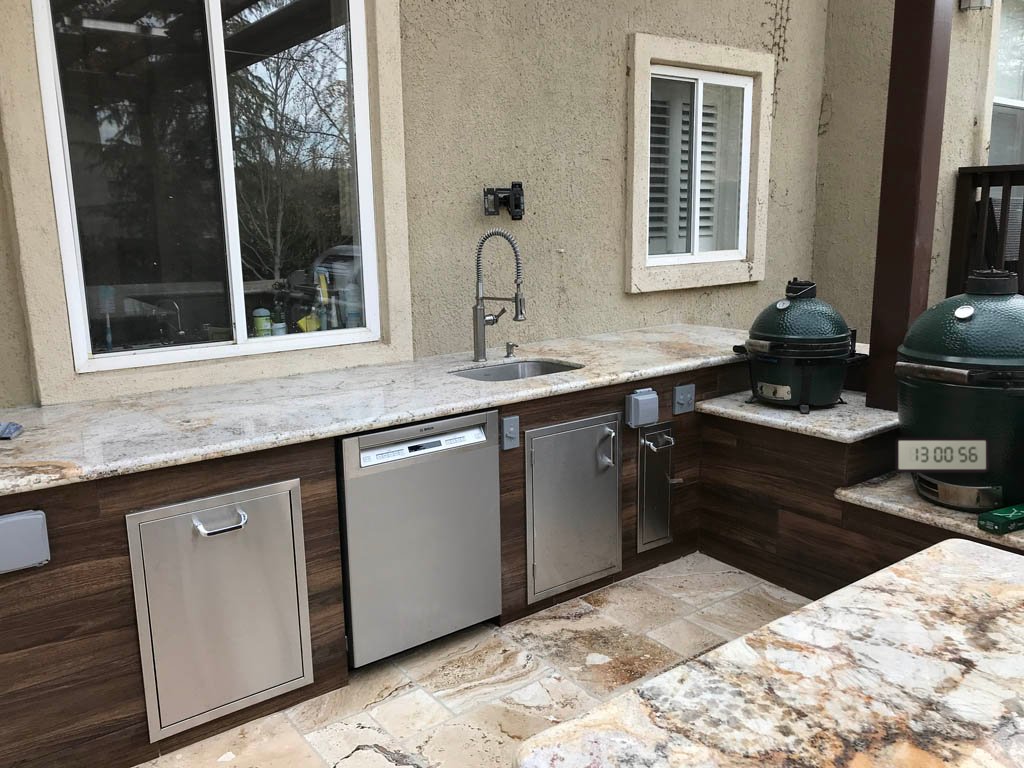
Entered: {"hour": 13, "minute": 0, "second": 56}
